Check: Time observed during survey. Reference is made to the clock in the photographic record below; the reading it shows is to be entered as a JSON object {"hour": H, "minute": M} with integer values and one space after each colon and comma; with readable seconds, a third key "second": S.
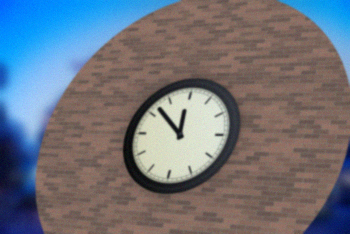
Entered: {"hour": 11, "minute": 52}
